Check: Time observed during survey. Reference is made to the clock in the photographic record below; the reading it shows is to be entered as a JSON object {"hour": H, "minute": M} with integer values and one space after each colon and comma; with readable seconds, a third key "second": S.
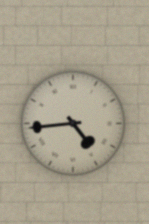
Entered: {"hour": 4, "minute": 44}
